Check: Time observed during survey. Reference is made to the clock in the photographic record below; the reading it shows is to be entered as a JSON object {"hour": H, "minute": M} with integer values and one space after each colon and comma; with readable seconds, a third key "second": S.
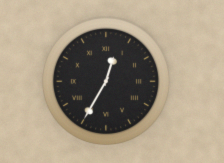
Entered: {"hour": 12, "minute": 35}
